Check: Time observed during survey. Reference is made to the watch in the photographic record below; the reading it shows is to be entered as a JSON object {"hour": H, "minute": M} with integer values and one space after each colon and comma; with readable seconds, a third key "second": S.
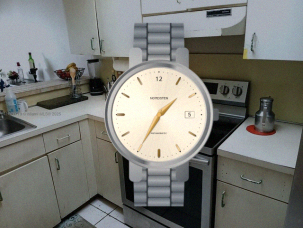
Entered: {"hour": 1, "minute": 35}
